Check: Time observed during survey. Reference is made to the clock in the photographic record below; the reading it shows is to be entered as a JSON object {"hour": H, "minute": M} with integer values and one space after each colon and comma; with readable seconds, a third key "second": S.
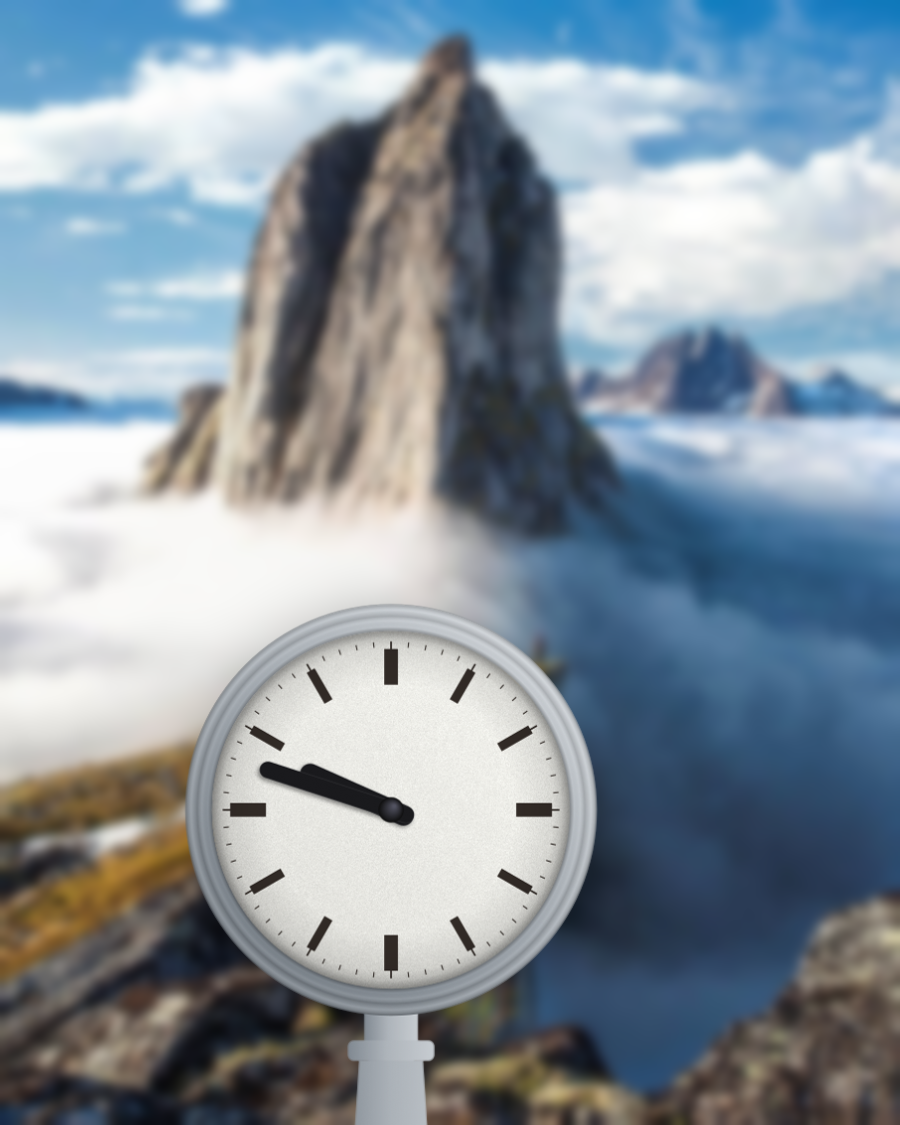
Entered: {"hour": 9, "minute": 48}
